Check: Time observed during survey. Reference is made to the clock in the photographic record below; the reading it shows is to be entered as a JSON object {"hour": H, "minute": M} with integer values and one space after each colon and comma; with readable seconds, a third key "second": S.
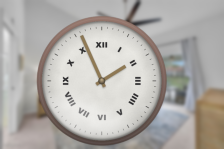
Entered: {"hour": 1, "minute": 56}
